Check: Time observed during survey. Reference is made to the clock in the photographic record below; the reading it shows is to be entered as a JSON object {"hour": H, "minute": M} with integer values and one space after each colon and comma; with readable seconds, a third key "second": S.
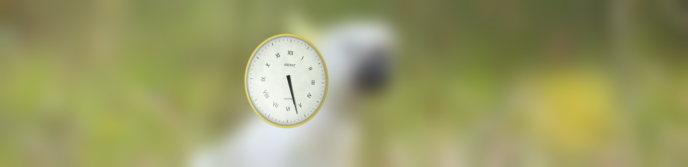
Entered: {"hour": 5, "minute": 27}
